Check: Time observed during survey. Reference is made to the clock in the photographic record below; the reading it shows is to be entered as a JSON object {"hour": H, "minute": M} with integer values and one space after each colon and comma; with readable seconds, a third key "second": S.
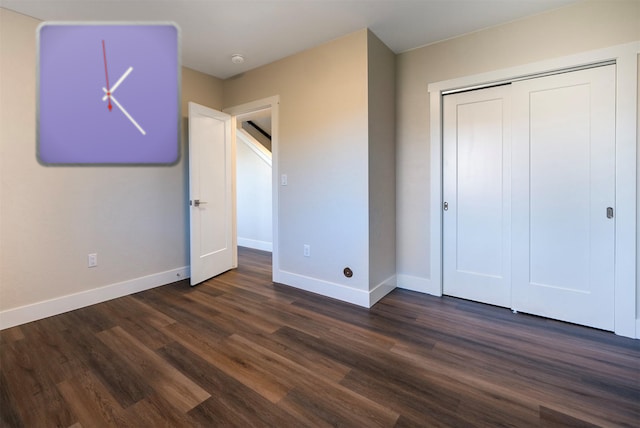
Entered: {"hour": 1, "minute": 22, "second": 59}
